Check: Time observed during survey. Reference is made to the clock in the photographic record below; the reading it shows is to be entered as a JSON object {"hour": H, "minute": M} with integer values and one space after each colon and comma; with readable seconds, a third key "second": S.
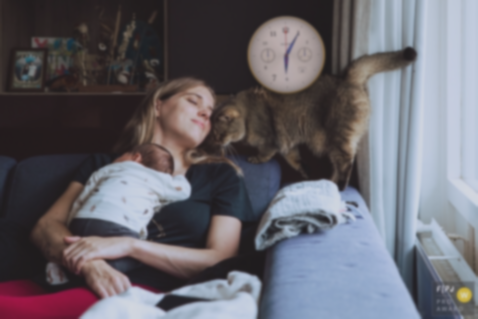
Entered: {"hour": 6, "minute": 5}
